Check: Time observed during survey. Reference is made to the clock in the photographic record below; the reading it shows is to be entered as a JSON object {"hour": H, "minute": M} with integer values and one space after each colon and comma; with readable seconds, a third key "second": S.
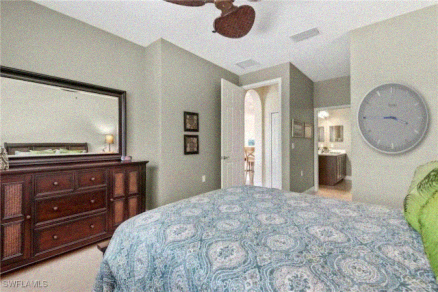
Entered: {"hour": 3, "minute": 45}
